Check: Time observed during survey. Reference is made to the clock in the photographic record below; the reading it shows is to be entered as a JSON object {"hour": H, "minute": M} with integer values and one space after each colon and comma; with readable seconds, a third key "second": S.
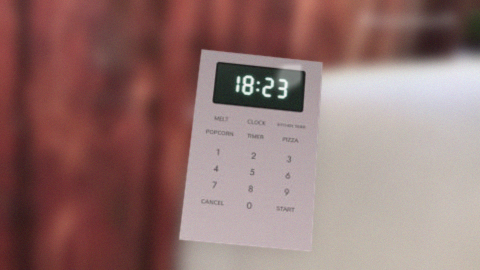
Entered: {"hour": 18, "minute": 23}
